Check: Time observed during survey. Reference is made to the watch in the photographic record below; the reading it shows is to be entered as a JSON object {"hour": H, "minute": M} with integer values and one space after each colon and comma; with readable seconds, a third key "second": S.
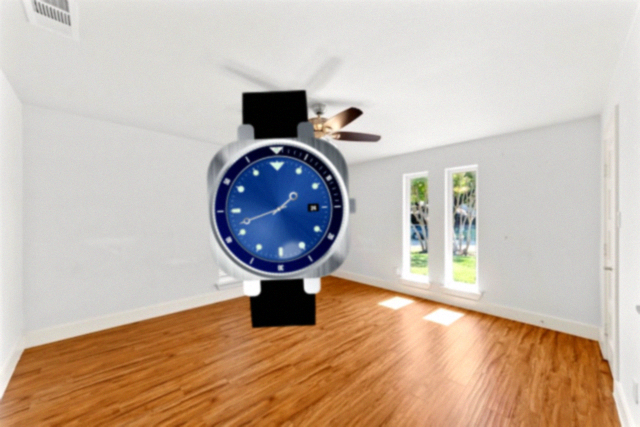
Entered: {"hour": 1, "minute": 42}
